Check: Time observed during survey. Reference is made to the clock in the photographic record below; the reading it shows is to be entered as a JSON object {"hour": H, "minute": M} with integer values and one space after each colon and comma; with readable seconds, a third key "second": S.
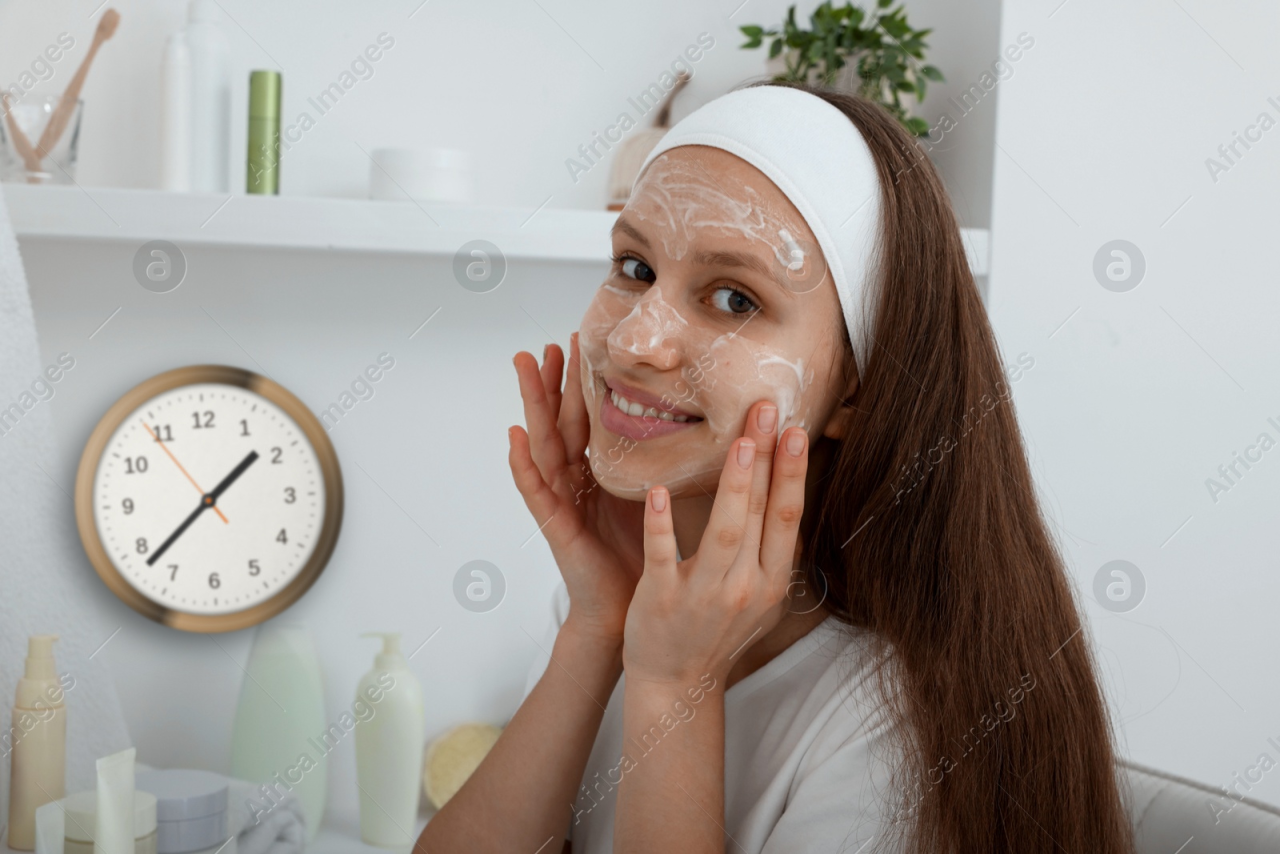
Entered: {"hour": 1, "minute": 37, "second": 54}
